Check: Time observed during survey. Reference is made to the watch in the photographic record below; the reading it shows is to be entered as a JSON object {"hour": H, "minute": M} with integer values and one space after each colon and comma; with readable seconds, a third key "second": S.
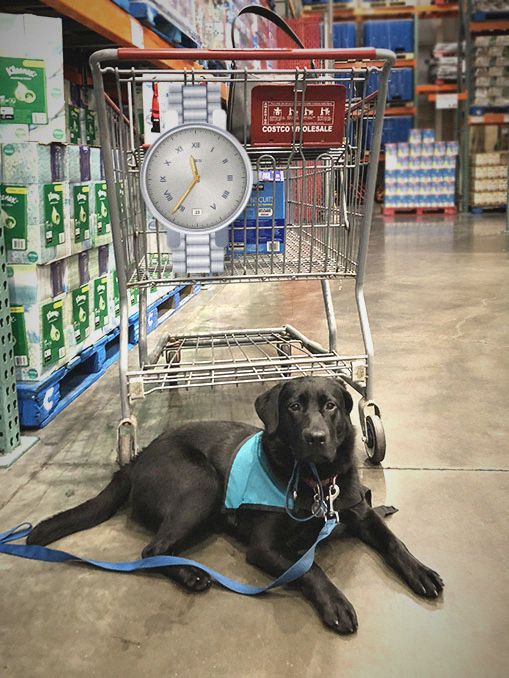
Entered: {"hour": 11, "minute": 36}
